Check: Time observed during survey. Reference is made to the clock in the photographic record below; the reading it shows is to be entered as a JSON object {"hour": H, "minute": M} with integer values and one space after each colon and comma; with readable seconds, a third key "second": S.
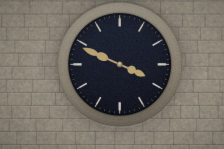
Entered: {"hour": 3, "minute": 49}
